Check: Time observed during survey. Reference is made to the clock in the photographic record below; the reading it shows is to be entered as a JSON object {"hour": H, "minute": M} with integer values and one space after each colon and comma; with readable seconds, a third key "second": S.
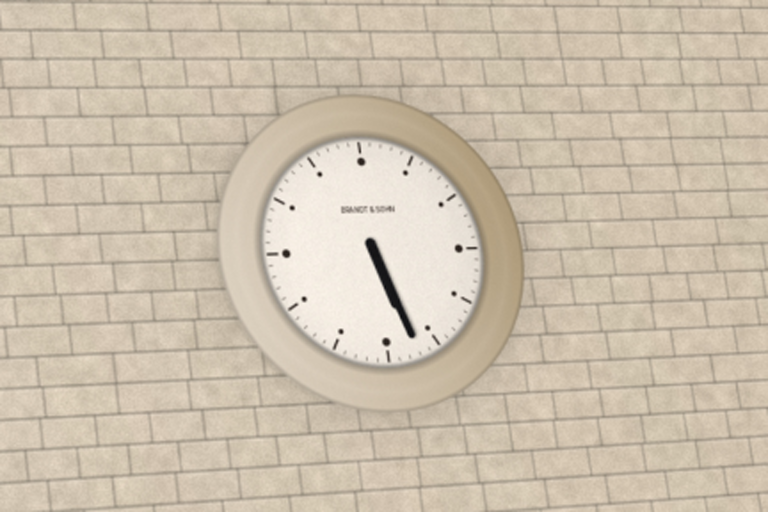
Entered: {"hour": 5, "minute": 27}
